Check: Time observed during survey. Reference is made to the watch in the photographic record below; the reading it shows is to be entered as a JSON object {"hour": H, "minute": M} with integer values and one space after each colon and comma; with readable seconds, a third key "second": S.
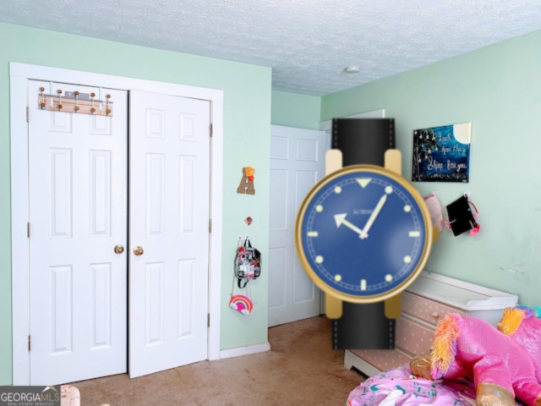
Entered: {"hour": 10, "minute": 5}
